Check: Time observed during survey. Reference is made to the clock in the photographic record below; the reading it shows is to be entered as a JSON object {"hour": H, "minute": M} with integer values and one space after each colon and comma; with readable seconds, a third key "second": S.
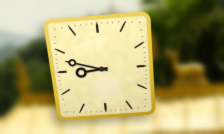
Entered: {"hour": 8, "minute": 48}
